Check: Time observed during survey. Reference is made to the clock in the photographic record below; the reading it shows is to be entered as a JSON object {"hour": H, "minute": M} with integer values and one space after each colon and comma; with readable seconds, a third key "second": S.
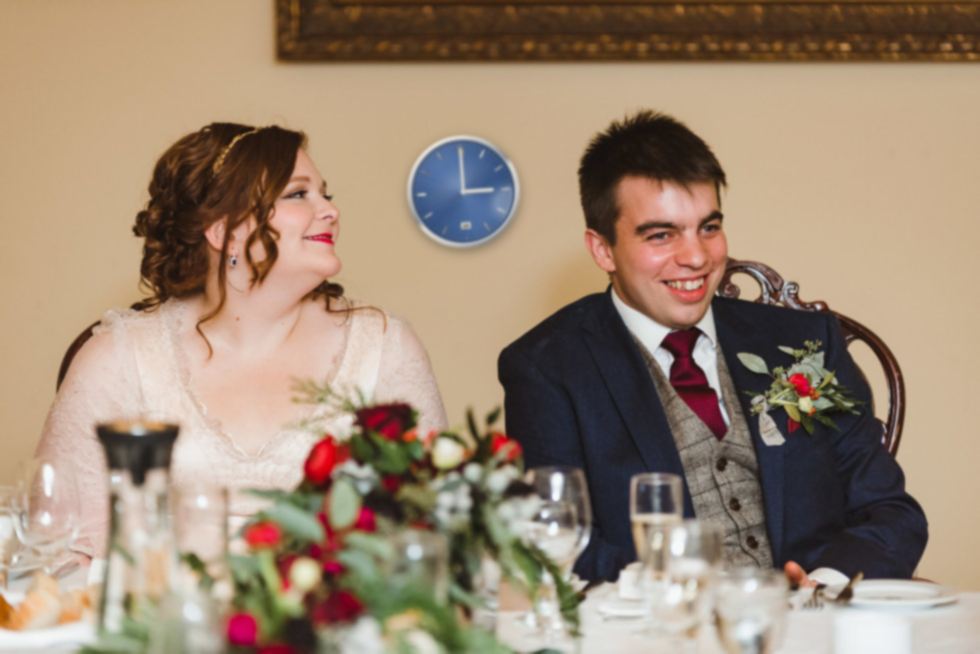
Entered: {"hour": 3, "minute": 0}
